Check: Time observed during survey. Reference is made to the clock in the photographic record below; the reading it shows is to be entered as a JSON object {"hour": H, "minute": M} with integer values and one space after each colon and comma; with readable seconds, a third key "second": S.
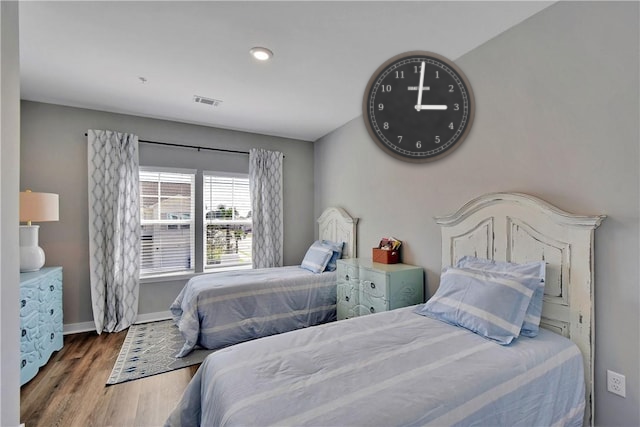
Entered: {"hour": 3, "minute": 1}
